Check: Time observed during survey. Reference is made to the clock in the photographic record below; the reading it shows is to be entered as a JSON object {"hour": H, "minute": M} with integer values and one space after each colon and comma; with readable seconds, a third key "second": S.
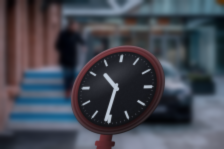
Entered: {"hour": 10, "minute": 31}
